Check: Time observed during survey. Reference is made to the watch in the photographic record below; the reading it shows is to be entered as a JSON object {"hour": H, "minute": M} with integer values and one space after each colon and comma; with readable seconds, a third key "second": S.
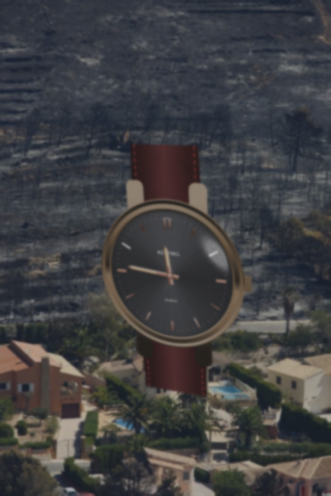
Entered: {"hour": 11, "minute": 46}
